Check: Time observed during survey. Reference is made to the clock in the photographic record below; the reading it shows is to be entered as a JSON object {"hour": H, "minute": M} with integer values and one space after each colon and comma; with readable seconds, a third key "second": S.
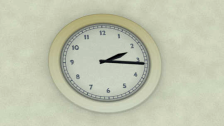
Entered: {"hour": 2, "minute": 16}
